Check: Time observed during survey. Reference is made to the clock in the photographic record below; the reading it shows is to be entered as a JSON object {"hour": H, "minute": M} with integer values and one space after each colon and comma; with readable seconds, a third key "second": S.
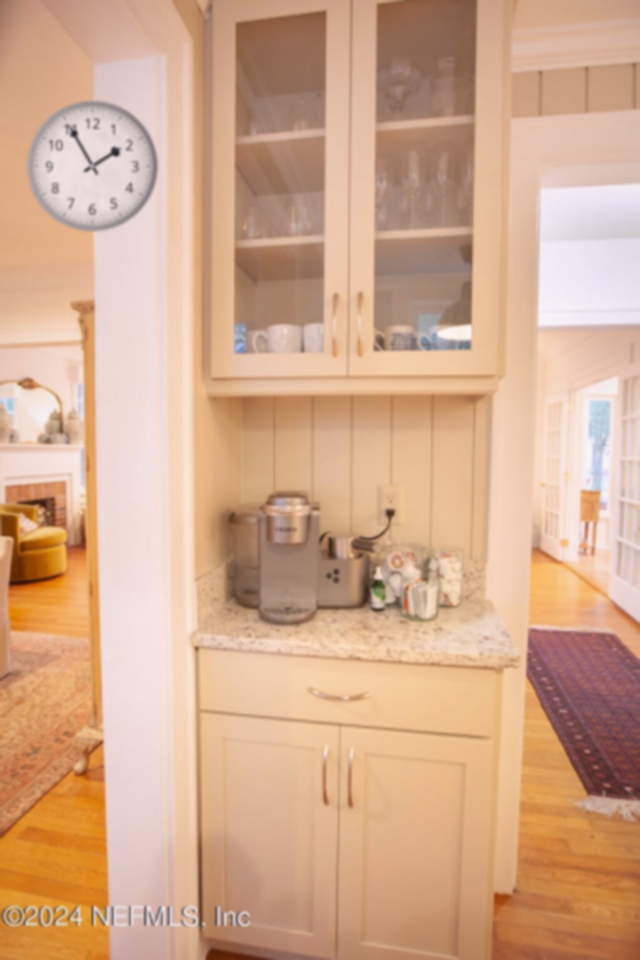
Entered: {"hour": 1, "minute": 55}
